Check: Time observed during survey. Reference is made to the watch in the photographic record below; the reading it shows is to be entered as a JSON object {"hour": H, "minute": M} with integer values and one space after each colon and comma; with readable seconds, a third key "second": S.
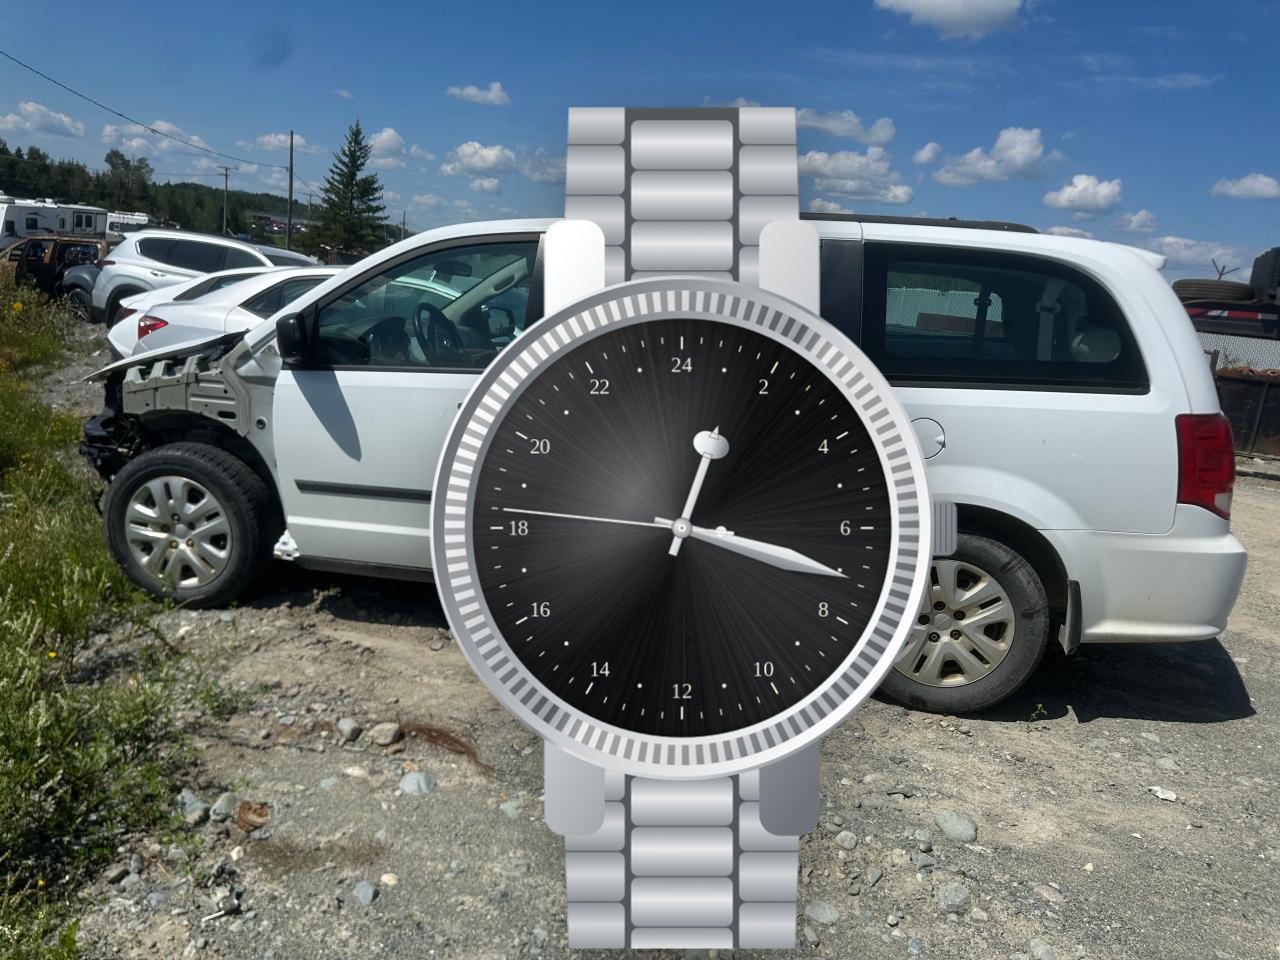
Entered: {"hour": 1, "minute": 17, "second": 46}
